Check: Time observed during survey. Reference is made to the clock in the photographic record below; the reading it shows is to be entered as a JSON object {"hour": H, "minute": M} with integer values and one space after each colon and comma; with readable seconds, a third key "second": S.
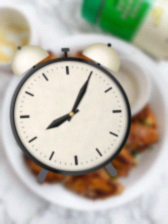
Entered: {"hour": 8, "minute": 5}
